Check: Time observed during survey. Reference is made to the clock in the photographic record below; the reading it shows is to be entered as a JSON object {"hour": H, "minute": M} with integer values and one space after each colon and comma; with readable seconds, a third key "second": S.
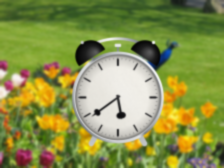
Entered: {"hour": 5, "minute": 39}
